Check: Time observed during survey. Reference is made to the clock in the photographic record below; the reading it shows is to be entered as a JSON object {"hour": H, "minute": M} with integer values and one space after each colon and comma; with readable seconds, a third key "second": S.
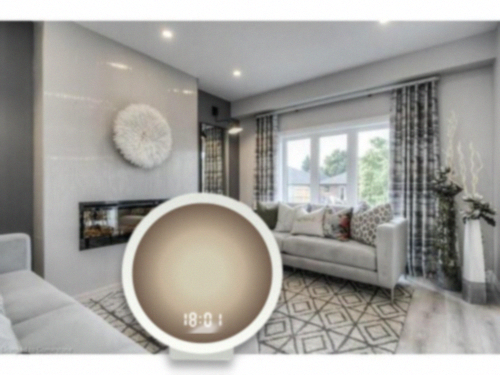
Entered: {"hour": 18, "minute": 1}
